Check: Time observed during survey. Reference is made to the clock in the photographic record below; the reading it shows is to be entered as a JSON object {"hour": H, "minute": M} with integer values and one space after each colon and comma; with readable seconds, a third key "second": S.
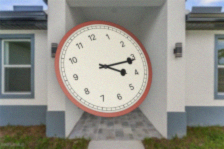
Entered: {"hour": 4, "minute": 16}
